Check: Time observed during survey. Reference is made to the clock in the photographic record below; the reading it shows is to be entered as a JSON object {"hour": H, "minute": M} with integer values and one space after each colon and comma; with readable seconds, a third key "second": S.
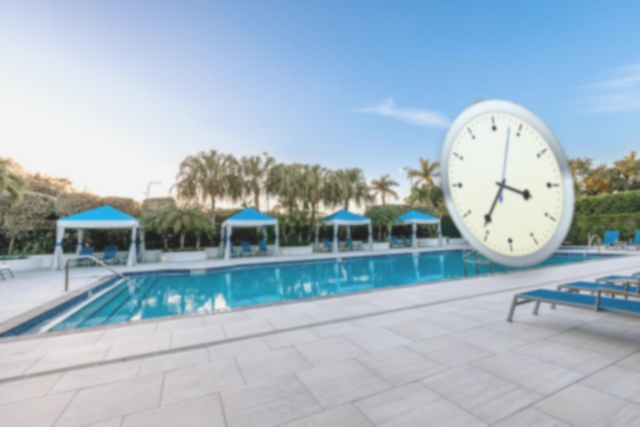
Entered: {"hour": 3, "minute": 36, "second": 3}
